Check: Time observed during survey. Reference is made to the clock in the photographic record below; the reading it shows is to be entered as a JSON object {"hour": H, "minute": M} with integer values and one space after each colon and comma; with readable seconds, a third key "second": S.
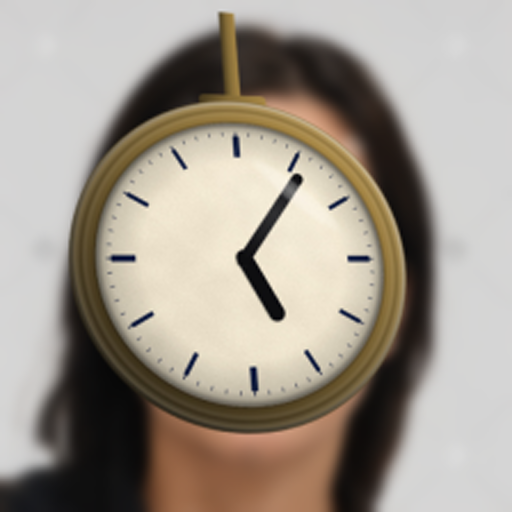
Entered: {"hour": 5, "minute": 6}
